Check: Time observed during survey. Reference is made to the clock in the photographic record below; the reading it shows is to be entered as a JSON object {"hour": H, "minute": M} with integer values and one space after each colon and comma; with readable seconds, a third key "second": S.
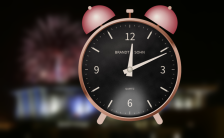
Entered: {"hour": 12, "minute": 11}
